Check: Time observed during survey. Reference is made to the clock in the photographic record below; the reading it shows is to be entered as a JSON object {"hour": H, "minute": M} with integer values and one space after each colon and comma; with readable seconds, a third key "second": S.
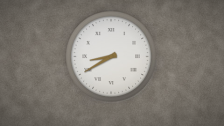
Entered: {"hour": 8, "minute": 40}
